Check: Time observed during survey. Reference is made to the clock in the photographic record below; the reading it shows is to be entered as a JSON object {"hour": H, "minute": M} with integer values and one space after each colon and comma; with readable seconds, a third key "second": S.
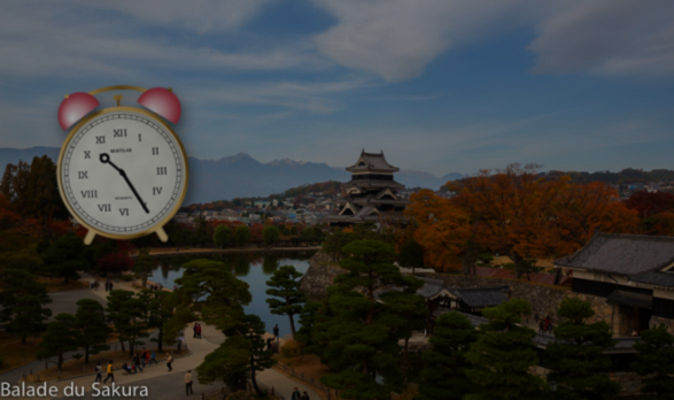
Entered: {"hour": 10, "minute": 25}
